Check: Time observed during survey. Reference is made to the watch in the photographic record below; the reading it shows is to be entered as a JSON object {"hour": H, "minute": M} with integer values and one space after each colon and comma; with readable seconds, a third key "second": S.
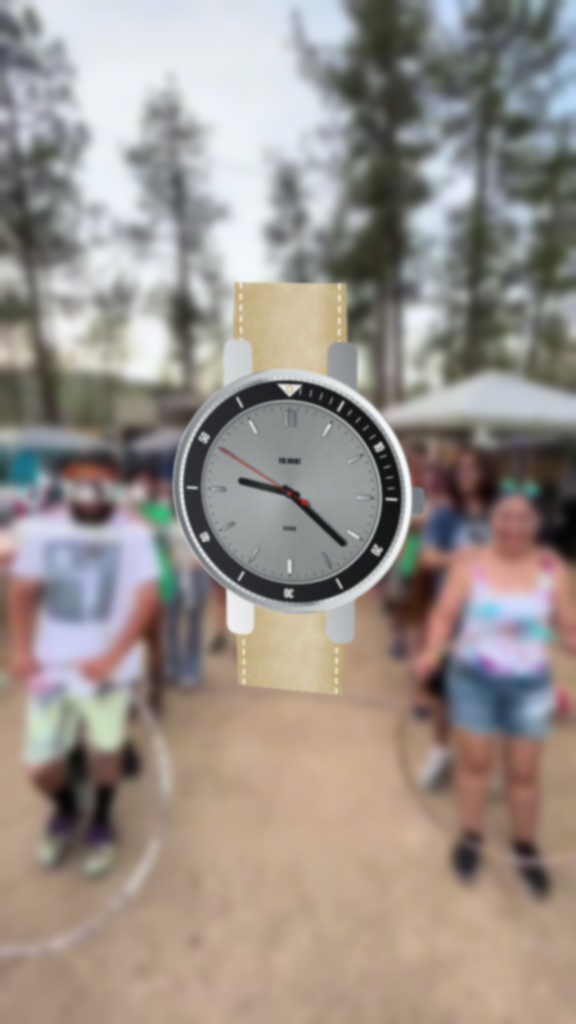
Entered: {"hour": 9, "minute": 21, "second": 50}
